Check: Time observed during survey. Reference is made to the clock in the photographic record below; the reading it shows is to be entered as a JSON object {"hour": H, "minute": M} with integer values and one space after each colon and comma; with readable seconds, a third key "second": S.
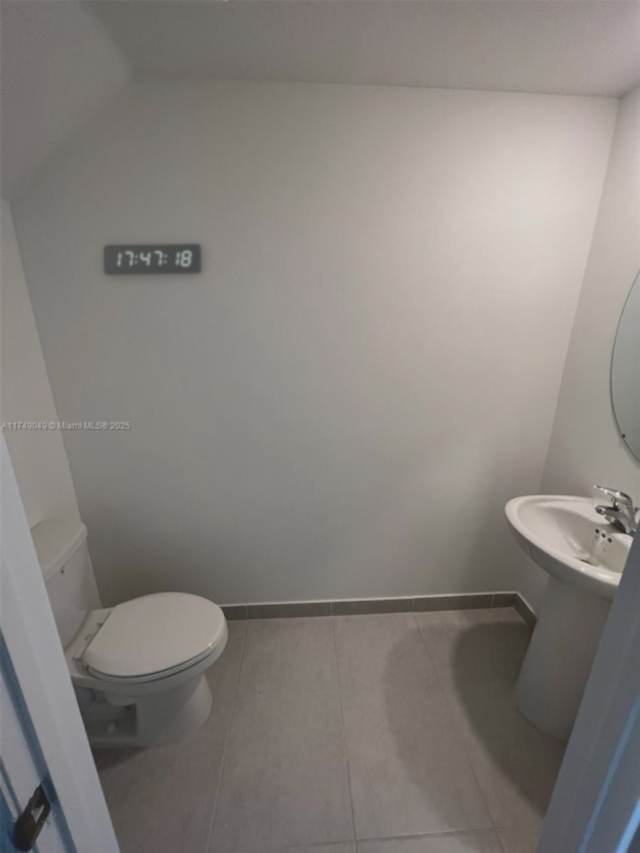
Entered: {"hour": 17, "minute": 47, "second": 18}
